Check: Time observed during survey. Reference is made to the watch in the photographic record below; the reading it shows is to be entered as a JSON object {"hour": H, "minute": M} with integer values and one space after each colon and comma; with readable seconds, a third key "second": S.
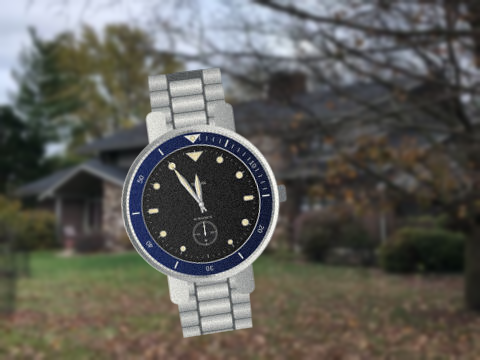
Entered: {"hour": 11, "minute": 55}
